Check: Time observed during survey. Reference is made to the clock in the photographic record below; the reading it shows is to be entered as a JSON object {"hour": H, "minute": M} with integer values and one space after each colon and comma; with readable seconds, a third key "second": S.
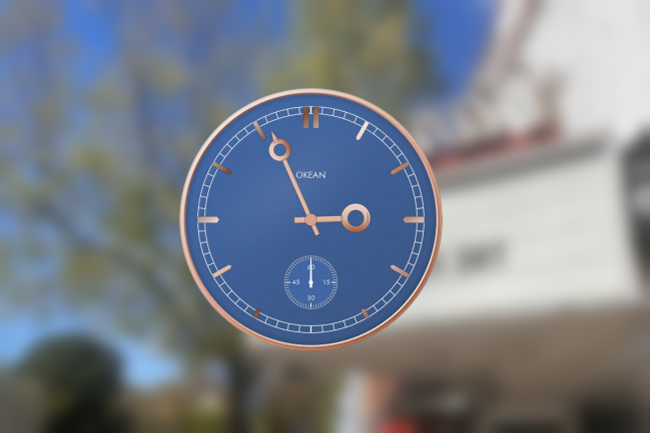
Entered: {"hour": 2, "minute": 56}
